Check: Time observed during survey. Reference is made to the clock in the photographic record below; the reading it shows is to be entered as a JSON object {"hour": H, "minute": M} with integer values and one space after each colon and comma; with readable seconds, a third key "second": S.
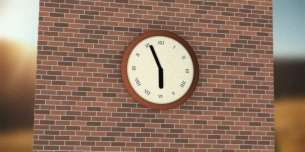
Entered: {"hour": 5, "minute": 56}
